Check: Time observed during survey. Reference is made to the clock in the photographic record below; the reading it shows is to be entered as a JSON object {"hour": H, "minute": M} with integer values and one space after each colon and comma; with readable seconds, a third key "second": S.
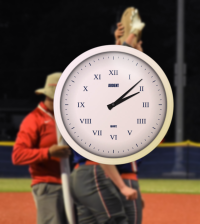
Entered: {"hour": 2, "minute": 8}
